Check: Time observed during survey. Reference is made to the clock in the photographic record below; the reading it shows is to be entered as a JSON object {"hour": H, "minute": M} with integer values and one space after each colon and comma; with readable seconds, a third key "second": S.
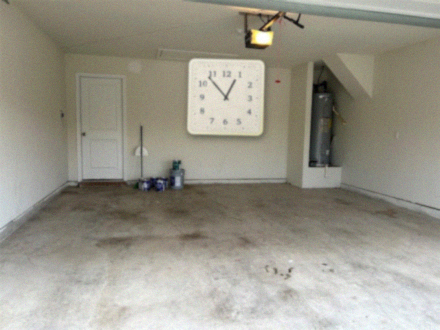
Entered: {"hour": 12, "minute": 53}
